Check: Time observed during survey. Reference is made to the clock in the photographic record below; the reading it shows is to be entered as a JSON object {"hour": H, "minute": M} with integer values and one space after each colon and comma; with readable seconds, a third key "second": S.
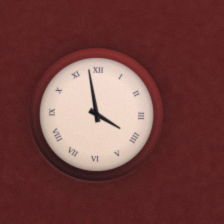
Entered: {"hour": 3, "minute": 58}
